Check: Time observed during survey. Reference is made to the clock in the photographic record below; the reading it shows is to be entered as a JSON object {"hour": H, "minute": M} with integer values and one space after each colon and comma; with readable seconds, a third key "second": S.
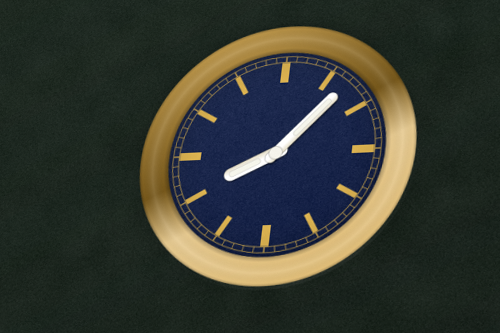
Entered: {"hour": 8, "minute": 7}
